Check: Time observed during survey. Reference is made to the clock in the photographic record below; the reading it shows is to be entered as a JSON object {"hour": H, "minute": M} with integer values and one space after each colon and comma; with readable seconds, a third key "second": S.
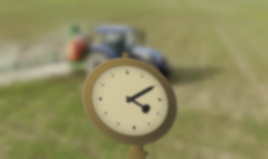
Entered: {"hour": 4, "minute": 10}
